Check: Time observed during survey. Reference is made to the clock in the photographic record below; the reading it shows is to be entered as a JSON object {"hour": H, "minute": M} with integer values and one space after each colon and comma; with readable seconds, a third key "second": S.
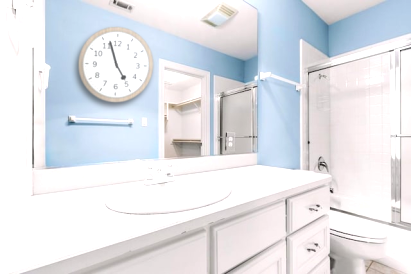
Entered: {"hour": 4, "minute": 57}
